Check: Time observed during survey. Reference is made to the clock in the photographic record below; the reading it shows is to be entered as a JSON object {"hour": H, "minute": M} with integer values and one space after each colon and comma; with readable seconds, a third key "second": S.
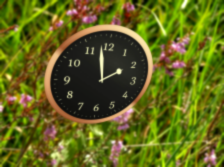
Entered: {"hour": 1, "minute": 58}
